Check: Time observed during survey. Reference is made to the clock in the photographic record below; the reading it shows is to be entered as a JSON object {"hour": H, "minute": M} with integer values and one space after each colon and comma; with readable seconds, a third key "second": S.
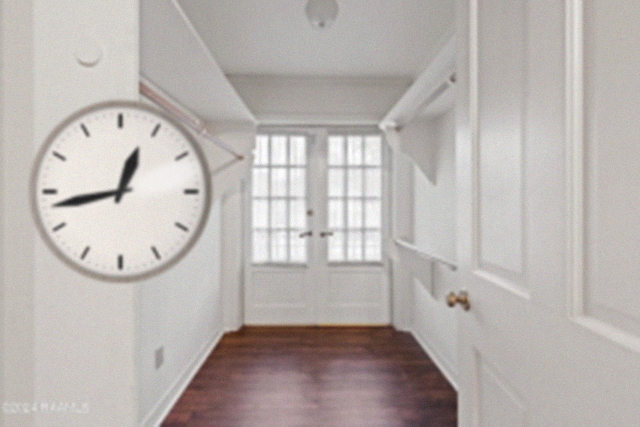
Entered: {"hour": 12, "minute": 43}
